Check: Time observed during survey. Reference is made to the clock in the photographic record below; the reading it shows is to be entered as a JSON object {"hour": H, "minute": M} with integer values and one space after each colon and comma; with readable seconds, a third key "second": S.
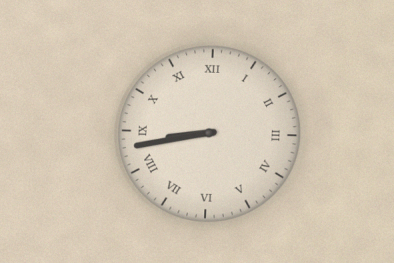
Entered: {"hour": 8, "minute": 43}
